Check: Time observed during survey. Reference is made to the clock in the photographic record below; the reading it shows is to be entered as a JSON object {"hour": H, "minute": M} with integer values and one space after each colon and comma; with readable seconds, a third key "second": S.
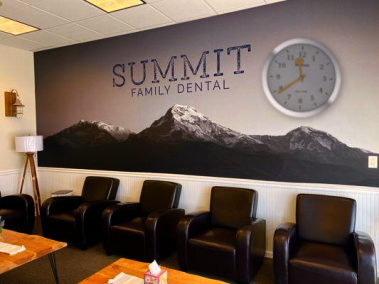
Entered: {"hour": 11, "minute": 39}
